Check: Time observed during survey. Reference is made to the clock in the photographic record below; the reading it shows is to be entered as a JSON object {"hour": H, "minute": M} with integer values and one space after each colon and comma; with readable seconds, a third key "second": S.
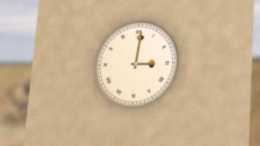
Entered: {"hour": 3, "minute": 1}
